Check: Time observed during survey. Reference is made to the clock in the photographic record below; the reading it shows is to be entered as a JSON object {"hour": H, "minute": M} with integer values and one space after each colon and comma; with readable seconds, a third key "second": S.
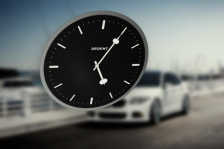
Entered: {"hour": 5, "minute": 5}
